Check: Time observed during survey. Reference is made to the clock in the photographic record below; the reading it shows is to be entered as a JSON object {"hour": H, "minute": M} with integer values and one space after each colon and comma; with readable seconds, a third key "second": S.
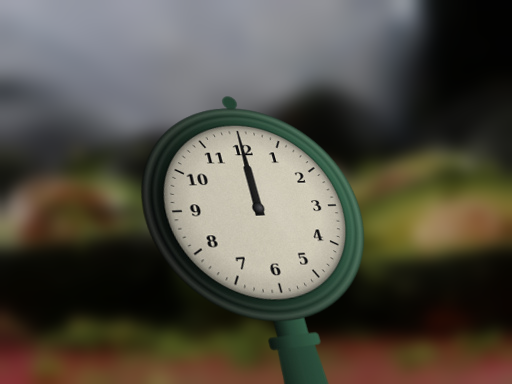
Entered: {"hour": 12, "minute": 0}
